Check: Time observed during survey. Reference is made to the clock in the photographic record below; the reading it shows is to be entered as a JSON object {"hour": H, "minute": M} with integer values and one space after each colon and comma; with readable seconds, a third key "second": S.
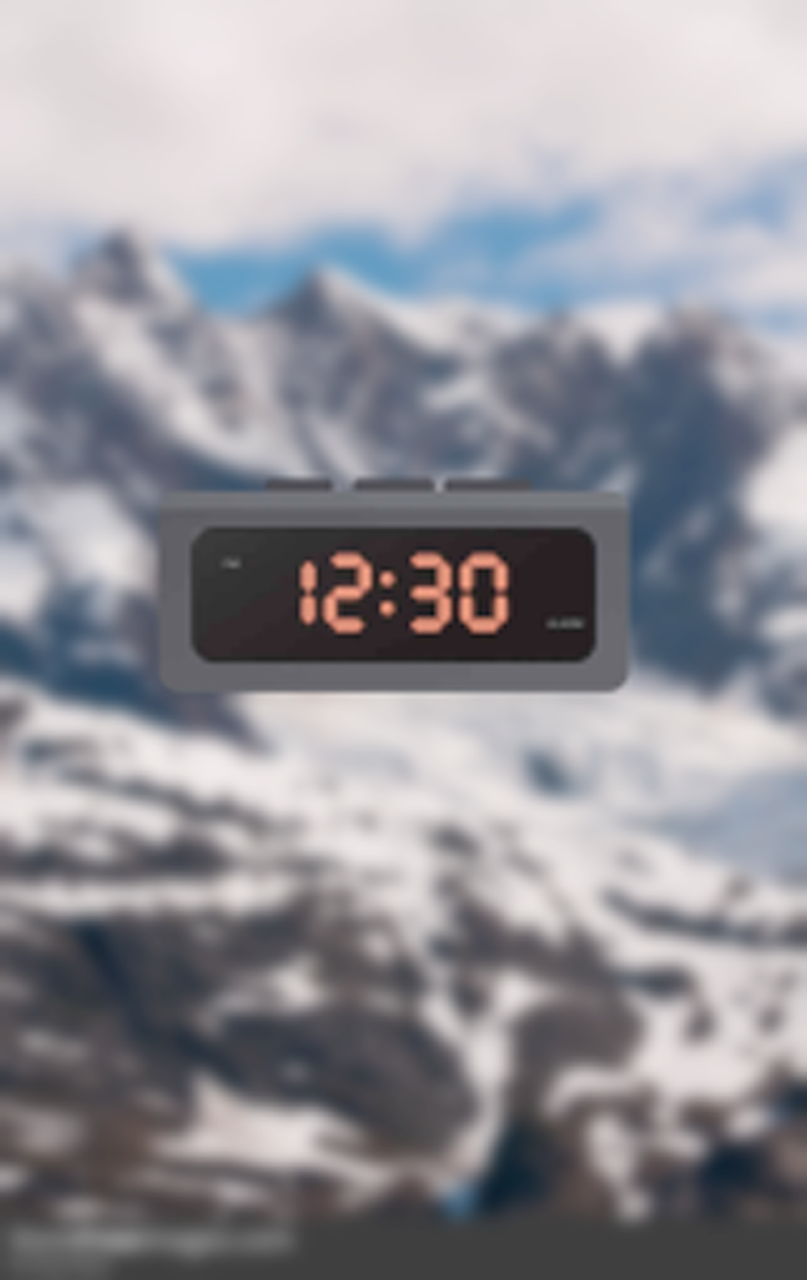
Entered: {"hour": 12, "minute": 30}
